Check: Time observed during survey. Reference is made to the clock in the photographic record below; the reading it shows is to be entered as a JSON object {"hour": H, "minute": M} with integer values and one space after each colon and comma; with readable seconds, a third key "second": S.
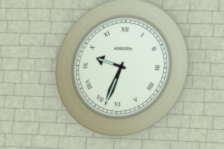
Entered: {"hour": 9, "minute": 33}
